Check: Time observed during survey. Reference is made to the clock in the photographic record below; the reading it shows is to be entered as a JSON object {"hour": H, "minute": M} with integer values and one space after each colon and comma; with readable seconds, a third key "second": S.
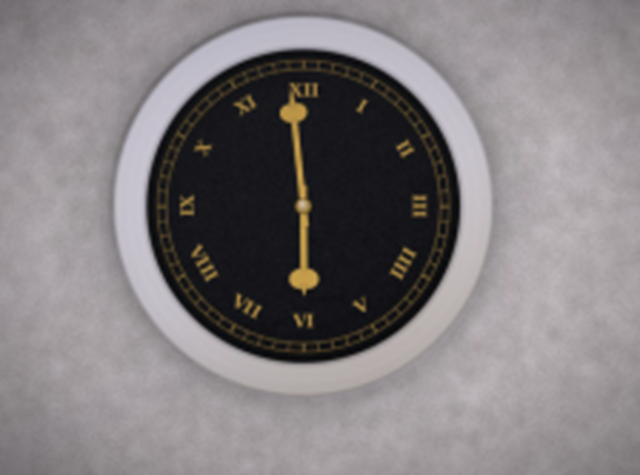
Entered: {"hour": 5, "minute": 59}
